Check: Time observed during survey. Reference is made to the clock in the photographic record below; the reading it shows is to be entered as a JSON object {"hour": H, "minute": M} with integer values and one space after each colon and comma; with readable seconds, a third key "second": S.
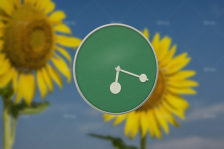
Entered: {"hour": 6, "minute": 18}
